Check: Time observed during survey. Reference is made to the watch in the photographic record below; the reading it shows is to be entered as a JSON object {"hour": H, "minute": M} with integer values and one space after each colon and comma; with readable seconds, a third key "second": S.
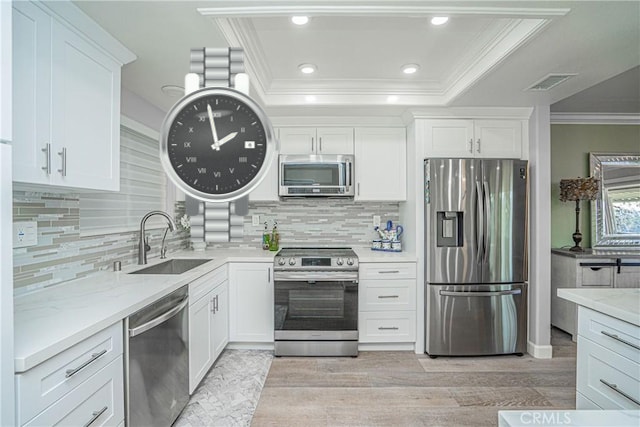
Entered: {"hour": 1, "minute": 58}
